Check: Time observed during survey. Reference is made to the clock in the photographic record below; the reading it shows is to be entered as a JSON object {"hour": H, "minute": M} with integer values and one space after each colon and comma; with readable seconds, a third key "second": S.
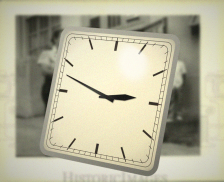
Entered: {"hour": 2, "minute": 48}
